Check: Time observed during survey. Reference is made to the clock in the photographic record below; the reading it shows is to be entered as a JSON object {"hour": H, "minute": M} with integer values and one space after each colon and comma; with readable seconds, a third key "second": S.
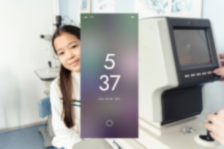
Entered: {"hour": 5, "minute": 37}
